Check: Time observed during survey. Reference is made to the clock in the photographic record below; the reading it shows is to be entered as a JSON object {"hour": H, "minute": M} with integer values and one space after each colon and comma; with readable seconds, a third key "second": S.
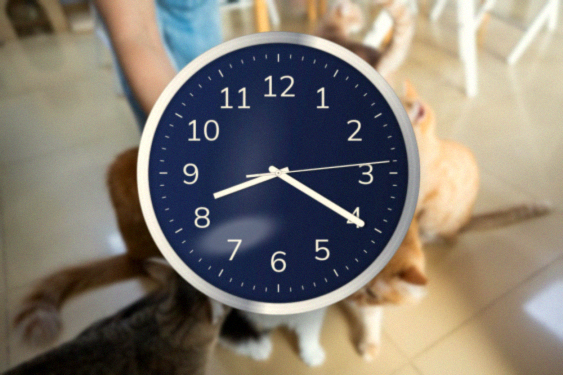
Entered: {"hour": 8, "minute": 20, "second": 14}
